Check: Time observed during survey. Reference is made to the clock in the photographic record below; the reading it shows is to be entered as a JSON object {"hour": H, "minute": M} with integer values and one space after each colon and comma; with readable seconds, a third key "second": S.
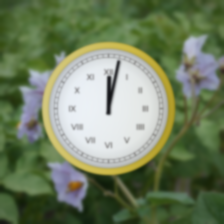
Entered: {"hour": 12, "minute": 2}
